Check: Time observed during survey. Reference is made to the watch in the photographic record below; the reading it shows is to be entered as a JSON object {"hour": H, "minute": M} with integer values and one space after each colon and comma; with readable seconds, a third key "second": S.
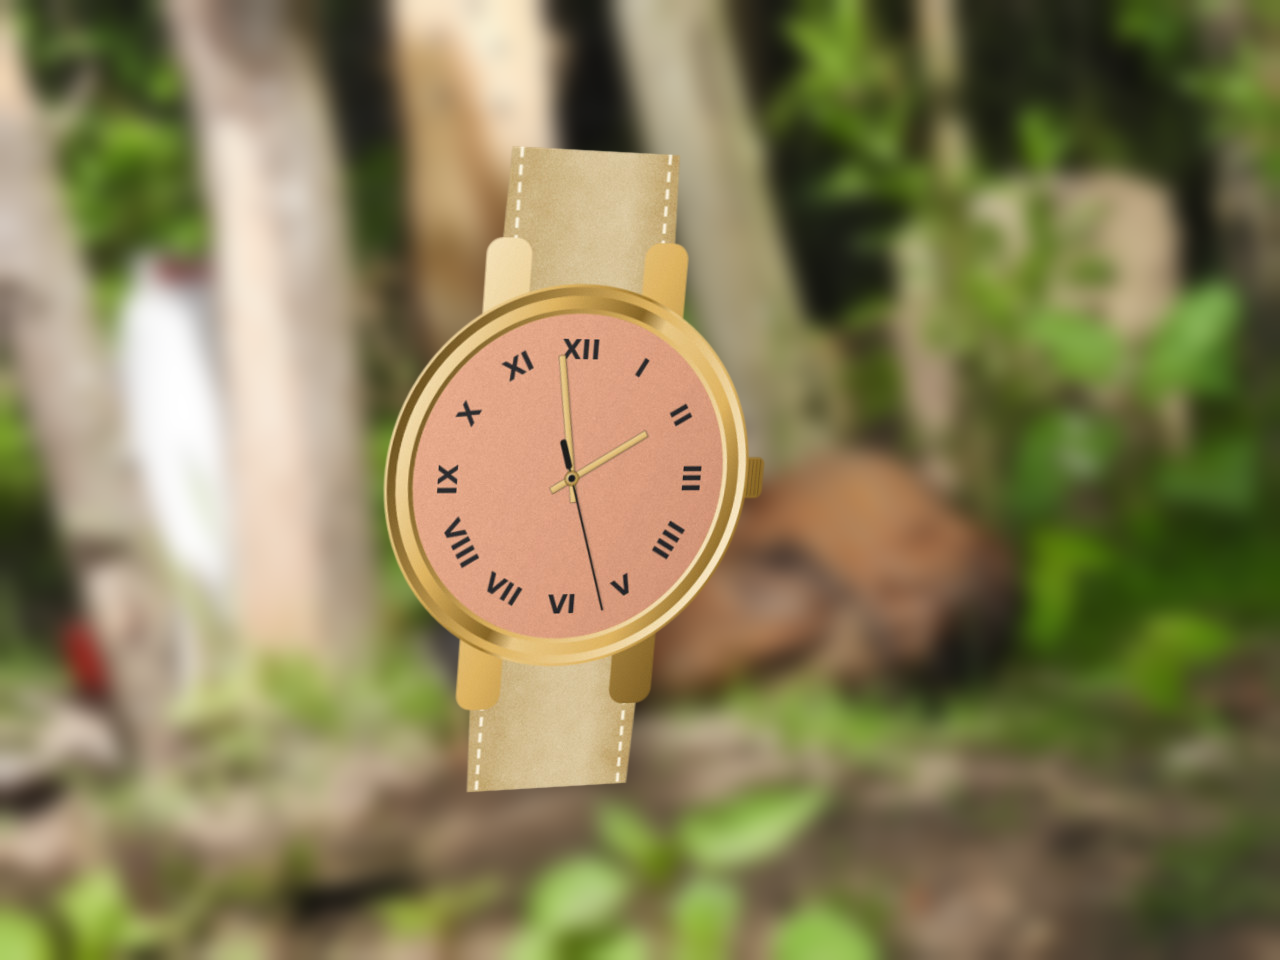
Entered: {"hour": 1, "minute": 58, "second": 27}
